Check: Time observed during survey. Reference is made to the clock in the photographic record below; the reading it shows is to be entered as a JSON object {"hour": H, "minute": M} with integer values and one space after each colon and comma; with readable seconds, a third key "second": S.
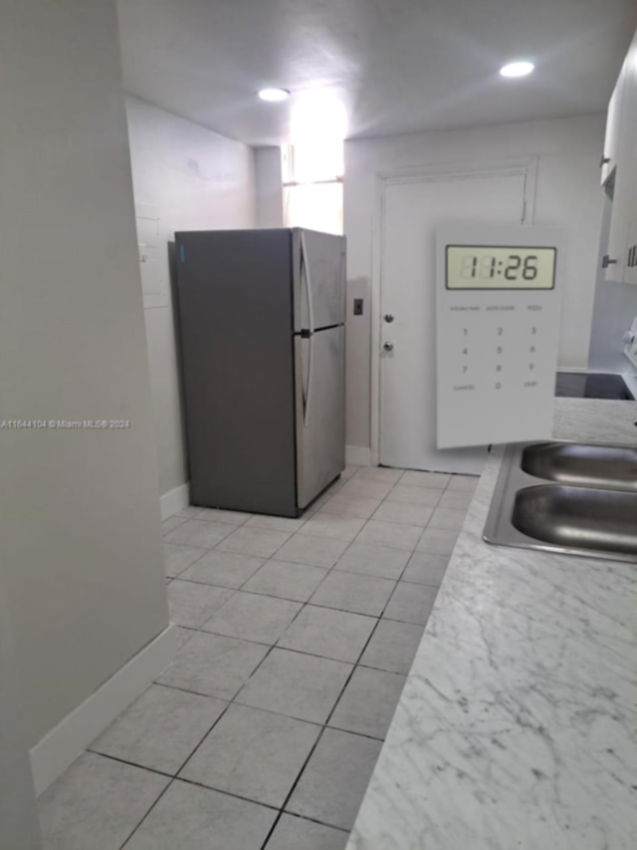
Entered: {"hour": 11, "minute": 26}
